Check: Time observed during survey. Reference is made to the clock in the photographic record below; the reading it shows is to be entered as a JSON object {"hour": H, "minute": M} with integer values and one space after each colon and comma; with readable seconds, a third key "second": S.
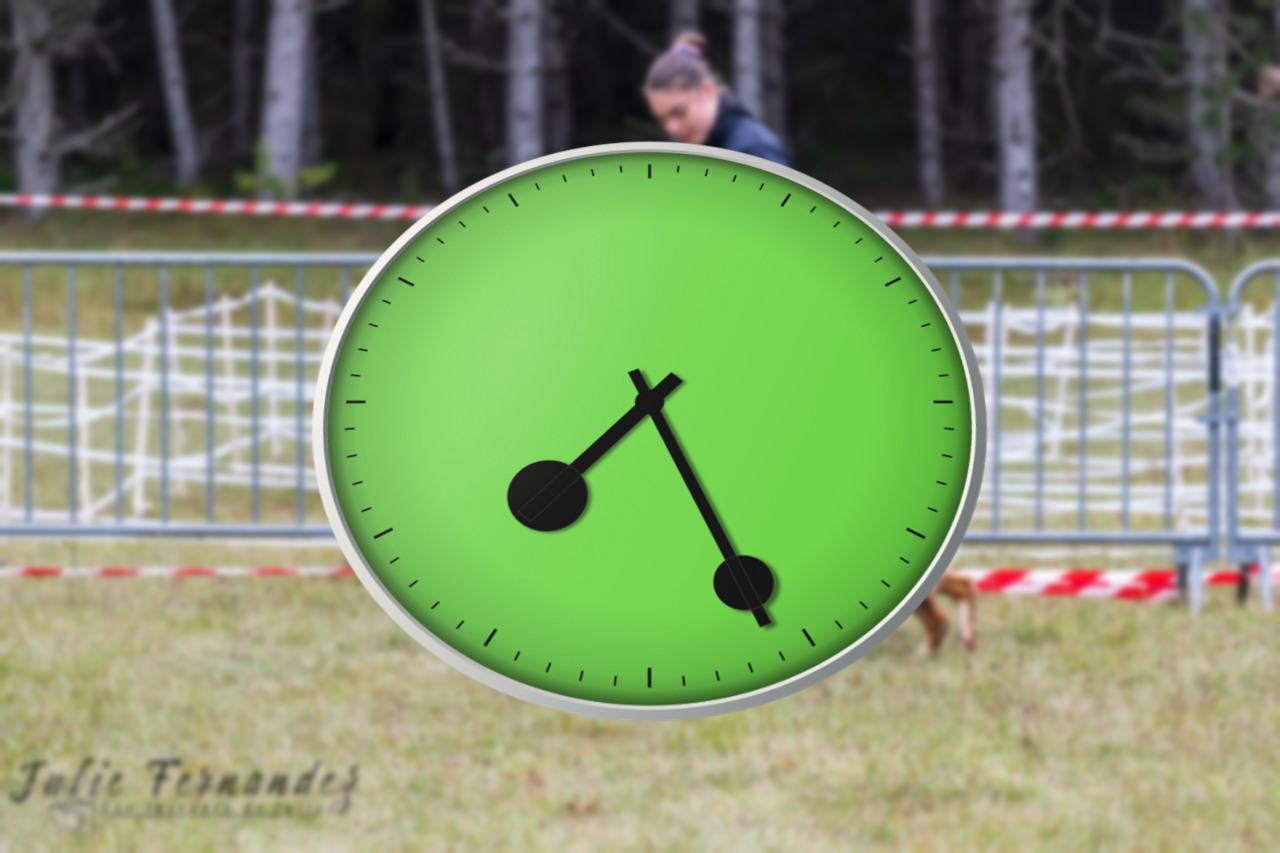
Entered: {"hour": 7, "minute": 26}
